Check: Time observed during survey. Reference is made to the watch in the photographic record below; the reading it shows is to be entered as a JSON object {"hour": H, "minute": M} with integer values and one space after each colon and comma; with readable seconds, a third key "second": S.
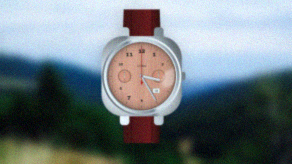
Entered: {"hour": 3, "minute": 25}
